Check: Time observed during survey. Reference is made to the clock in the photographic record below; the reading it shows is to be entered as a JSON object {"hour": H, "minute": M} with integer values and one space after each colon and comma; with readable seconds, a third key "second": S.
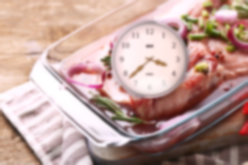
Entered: {"hour": 3, "minute": 38}
